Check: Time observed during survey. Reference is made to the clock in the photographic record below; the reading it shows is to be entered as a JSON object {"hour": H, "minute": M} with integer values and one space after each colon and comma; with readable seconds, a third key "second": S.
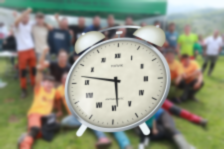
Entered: {"hour": 5, "minute": 47}
